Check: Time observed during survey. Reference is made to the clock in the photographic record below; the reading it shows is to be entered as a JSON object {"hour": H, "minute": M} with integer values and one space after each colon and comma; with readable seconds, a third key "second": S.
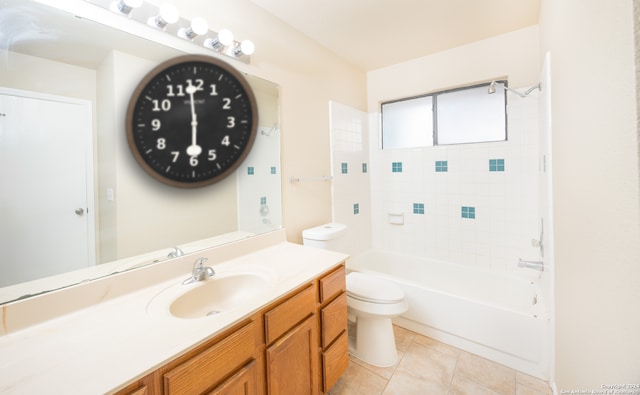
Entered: {"hour": 5, "minute": 59}
